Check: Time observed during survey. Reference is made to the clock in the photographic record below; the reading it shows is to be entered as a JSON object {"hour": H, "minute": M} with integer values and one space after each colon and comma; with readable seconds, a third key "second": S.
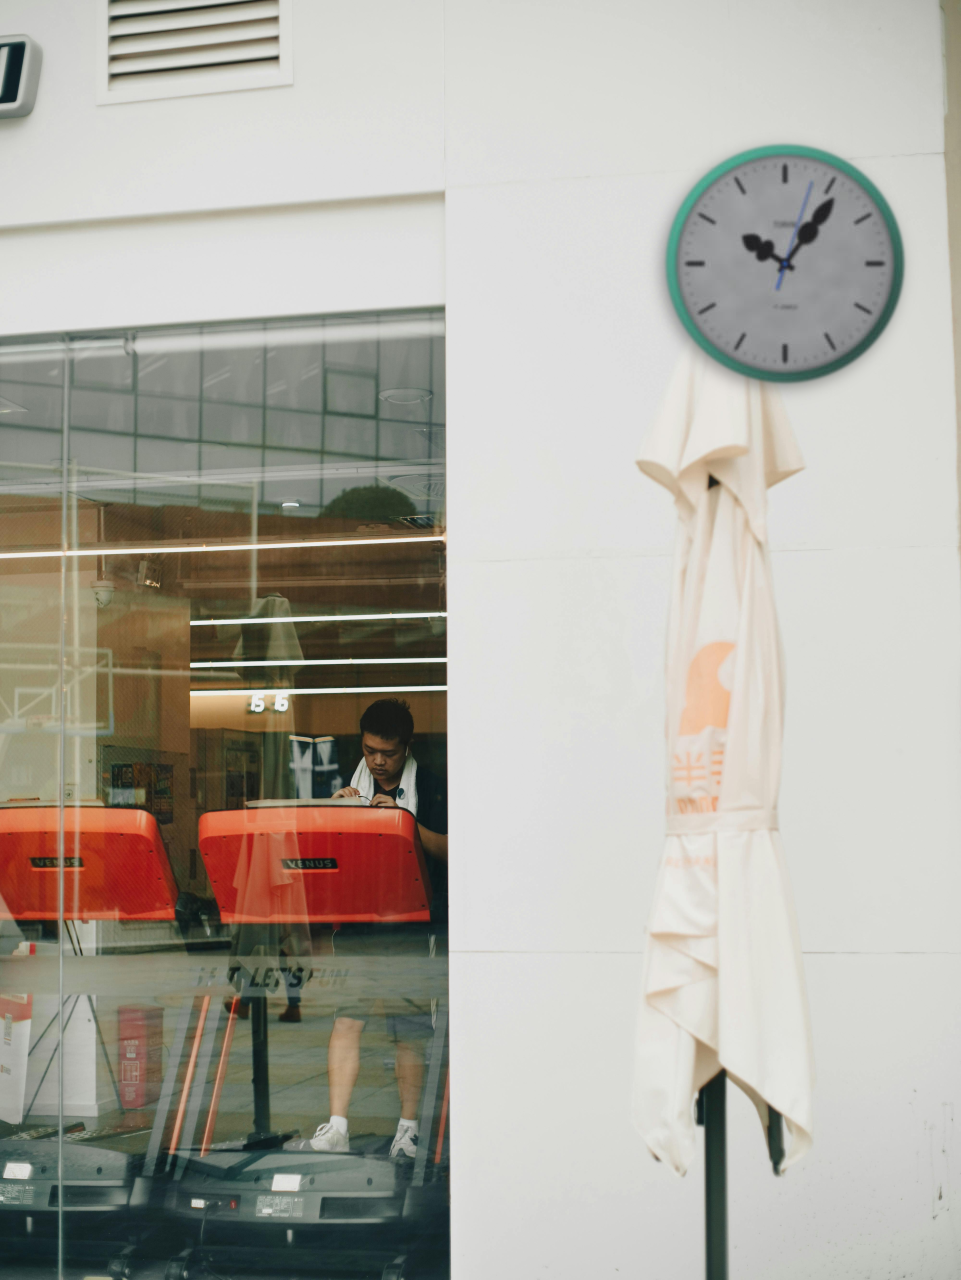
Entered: {"hour": 10, "minute": 6, "second": 3}
